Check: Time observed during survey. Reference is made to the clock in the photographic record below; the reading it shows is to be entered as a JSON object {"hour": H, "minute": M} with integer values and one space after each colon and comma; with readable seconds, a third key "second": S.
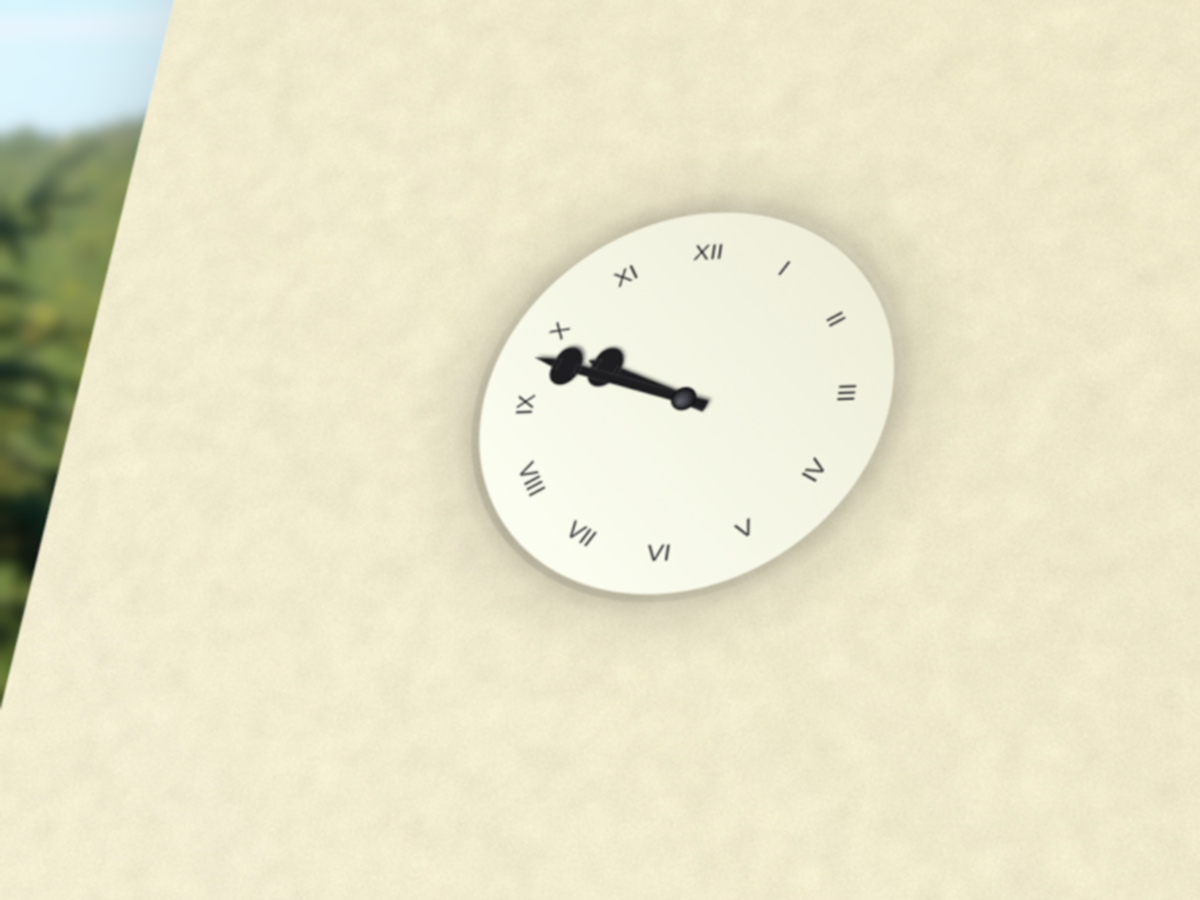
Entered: {"hour": 9, "minute": 48}
